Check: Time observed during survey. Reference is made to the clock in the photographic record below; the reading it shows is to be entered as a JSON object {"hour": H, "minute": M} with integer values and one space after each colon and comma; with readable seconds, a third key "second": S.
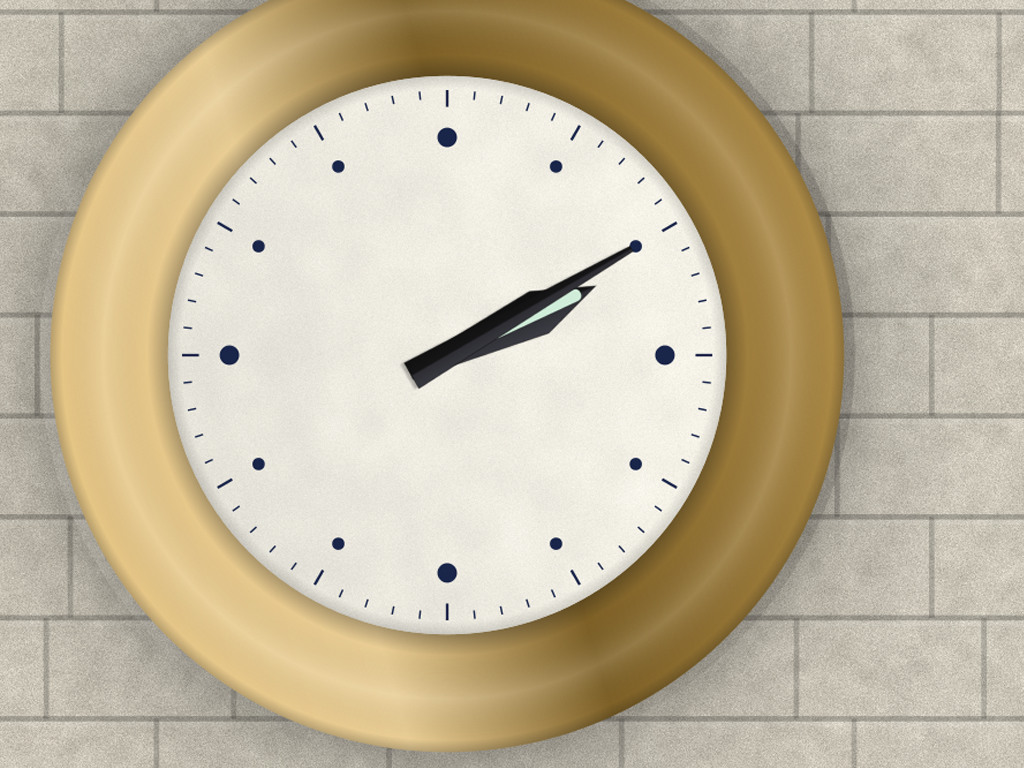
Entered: {"hour": 2, "minute": 10}
